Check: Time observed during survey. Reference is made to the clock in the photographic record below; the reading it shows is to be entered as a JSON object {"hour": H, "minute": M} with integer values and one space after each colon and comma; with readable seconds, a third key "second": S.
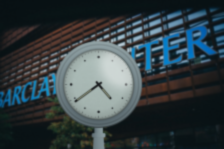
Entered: {"hour": 4, "minute": 39}
